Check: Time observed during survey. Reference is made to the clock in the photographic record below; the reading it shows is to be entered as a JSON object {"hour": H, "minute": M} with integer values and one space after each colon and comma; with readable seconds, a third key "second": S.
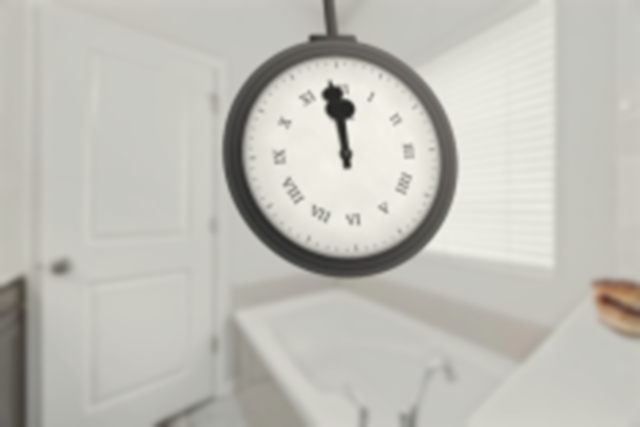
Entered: {"hour": 11, "minute": 59}
